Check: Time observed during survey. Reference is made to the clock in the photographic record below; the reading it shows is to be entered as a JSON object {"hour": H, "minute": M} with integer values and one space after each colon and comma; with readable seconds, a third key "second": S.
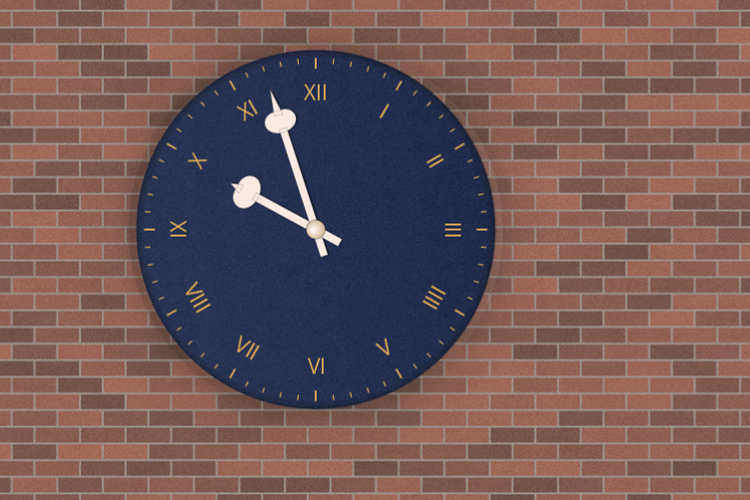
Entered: {"hour": 9, "minute": 57}
